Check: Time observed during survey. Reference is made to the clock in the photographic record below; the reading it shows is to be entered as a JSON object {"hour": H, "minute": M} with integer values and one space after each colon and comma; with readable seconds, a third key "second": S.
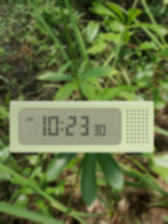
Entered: {"hour": 10, "minute": 23, "second": 30}
